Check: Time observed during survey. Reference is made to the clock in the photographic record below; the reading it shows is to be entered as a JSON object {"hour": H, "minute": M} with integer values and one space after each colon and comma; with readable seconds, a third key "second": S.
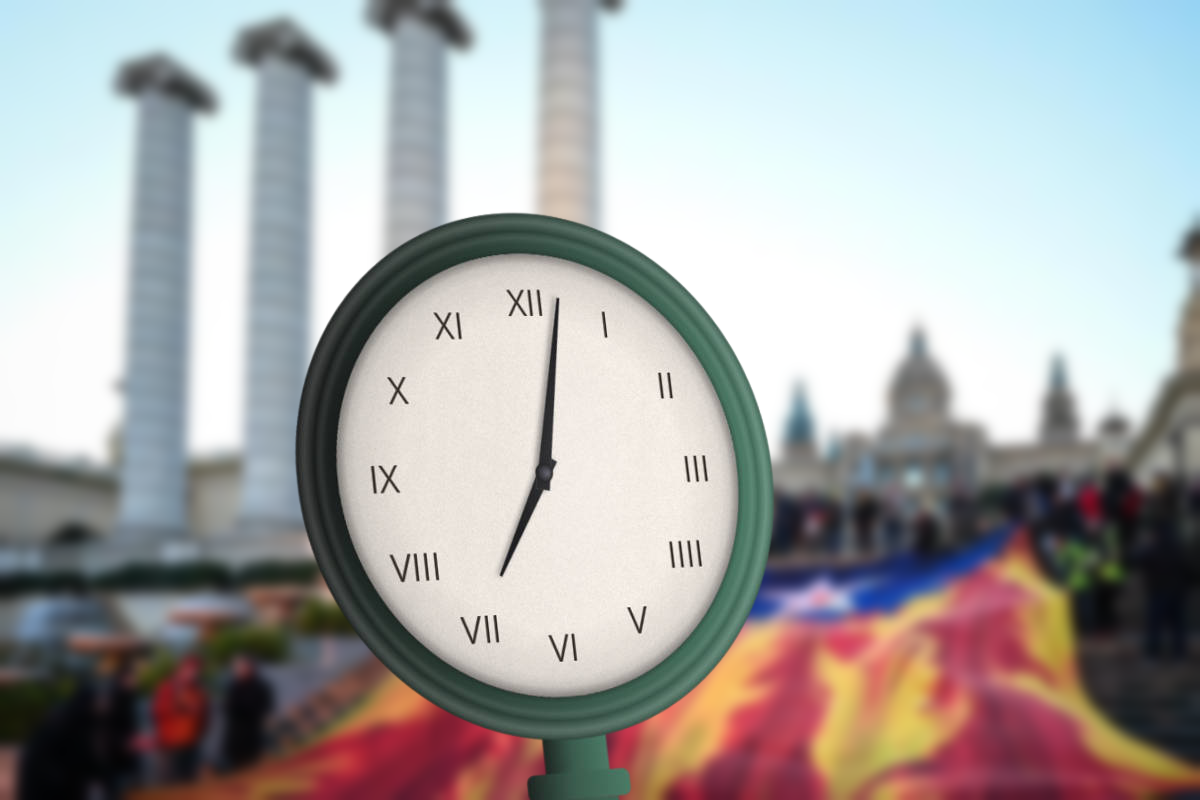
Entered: {"hour": 7, "minute": 2}
